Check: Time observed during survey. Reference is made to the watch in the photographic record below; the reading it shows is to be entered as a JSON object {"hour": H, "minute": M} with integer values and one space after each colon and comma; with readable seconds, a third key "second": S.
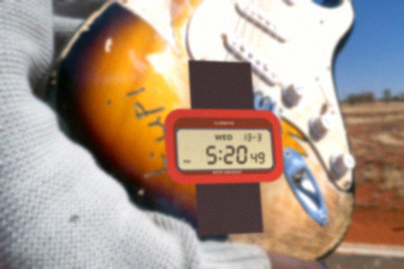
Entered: {"hour": 5, "minute": 20, "second": 49}
